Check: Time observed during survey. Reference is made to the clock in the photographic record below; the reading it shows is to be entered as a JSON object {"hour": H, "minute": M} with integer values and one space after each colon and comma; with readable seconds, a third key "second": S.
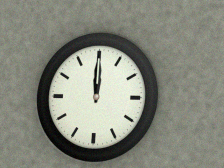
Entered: {"hour": 12, "minute": 0}
